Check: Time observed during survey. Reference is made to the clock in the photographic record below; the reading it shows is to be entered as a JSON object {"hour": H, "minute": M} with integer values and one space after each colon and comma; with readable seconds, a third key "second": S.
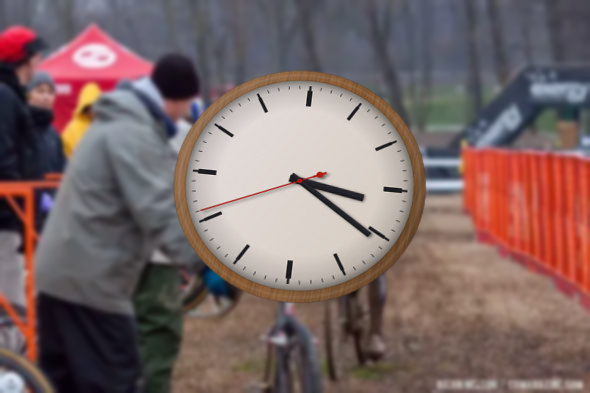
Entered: {"hour": 3, "minute": 20, "second": 41}
